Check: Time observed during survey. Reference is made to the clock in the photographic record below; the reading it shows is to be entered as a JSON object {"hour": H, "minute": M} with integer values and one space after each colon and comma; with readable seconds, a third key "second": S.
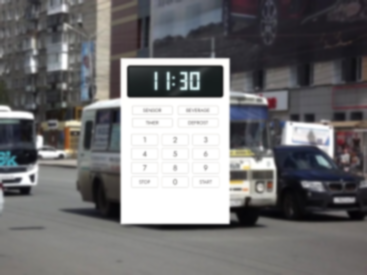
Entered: {"hour": 11, "minute": 30}
